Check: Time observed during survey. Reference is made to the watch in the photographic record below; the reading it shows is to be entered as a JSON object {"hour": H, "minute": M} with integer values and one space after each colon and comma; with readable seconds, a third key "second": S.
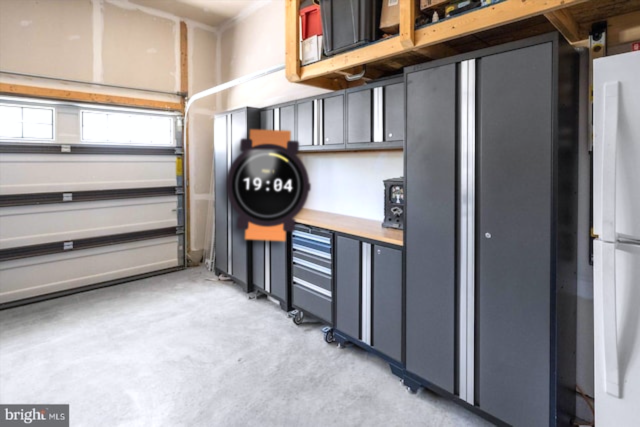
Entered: {"hour": 19, "minute": 4}
